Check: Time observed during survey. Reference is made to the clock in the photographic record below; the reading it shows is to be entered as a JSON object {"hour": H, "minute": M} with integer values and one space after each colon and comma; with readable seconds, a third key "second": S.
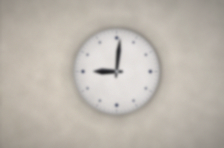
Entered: {"hour": 9, "minute": 1}
